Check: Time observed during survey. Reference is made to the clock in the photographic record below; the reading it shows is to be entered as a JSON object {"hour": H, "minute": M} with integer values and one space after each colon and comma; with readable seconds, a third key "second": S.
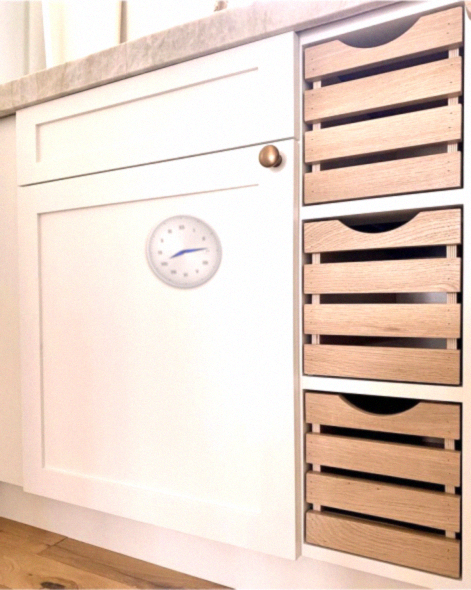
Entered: {"hour": 8, "minute": 14}
